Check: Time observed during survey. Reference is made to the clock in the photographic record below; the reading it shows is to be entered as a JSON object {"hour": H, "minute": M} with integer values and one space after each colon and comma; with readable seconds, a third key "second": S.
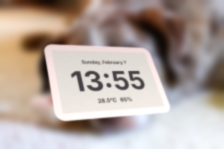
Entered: {"hour": 13, "minute": 55}
